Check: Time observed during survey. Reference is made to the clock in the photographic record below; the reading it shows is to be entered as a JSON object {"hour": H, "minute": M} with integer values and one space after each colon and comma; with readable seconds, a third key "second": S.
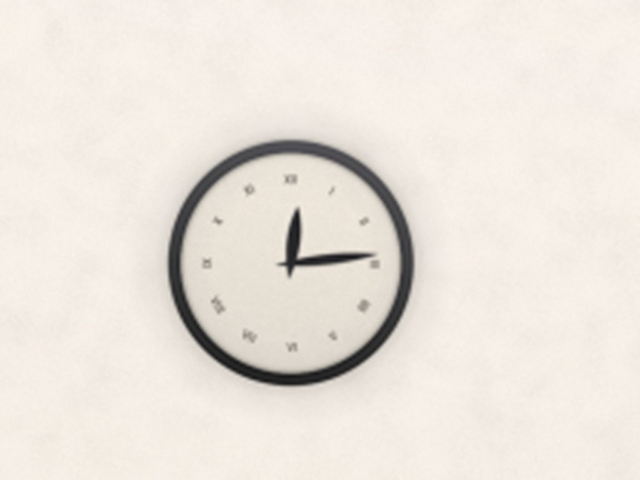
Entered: {"hour": 12, "minute": 14}
